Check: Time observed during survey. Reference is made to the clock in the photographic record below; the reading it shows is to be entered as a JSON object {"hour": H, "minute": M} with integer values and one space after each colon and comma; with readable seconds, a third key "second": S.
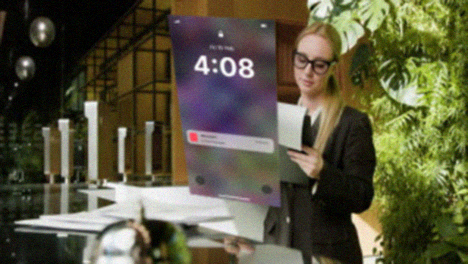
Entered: {"hour": 4, "minute": 8}
